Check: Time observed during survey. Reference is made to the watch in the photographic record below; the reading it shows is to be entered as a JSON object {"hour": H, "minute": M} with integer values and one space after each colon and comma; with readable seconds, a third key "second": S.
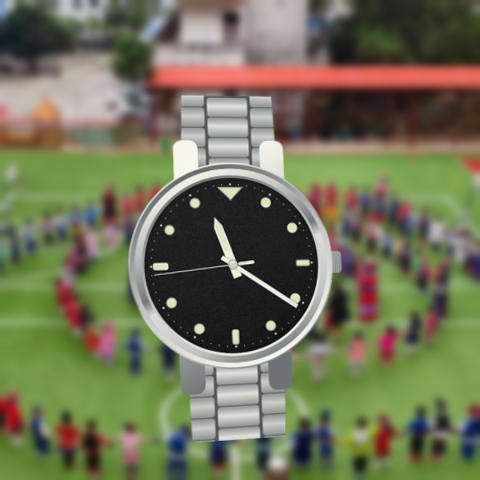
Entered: {"hour": 11, "minute": 20, "second": 44}
